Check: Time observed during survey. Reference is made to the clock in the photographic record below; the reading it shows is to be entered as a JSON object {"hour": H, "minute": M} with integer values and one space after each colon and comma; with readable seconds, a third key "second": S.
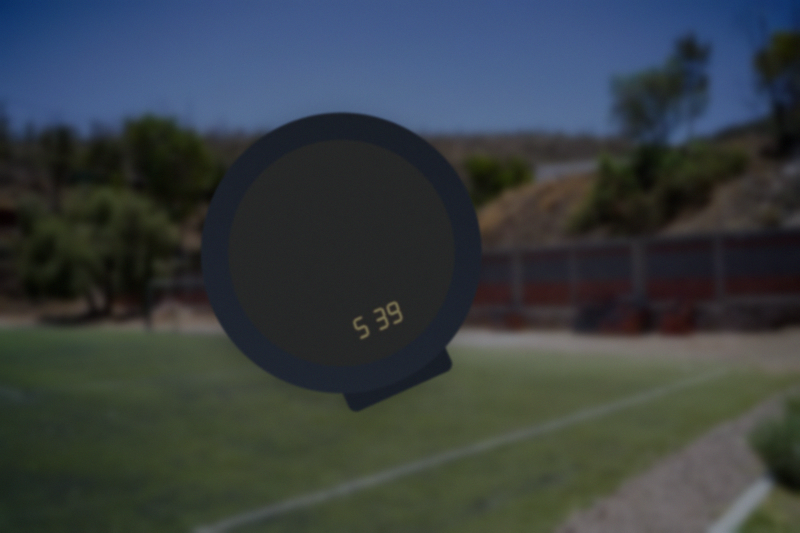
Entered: {"hour": 5, "minute": 39}
